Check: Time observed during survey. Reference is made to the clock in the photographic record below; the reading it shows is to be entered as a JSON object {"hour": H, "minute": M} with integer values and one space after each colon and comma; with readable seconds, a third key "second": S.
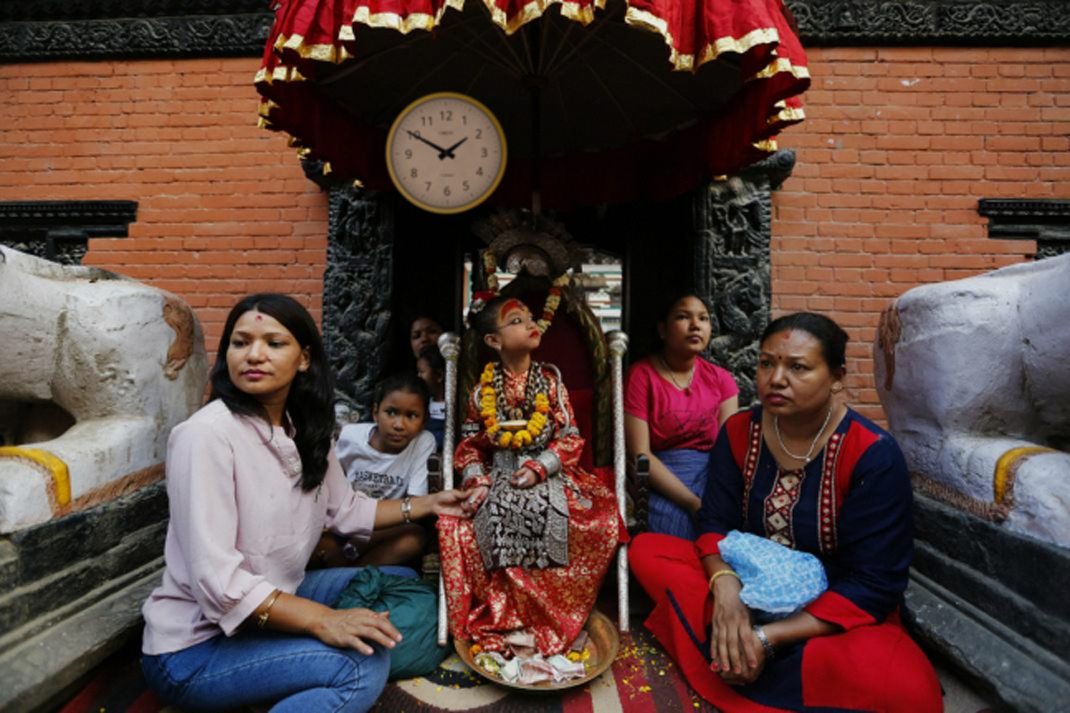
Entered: {"hour": 1, "minute": 50}
